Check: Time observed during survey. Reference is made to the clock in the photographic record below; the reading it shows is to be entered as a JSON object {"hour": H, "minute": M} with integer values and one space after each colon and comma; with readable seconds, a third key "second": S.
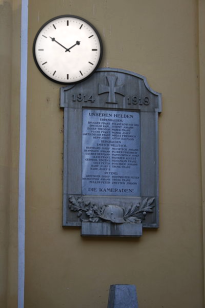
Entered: {"hour": 1, "minute": 51}
